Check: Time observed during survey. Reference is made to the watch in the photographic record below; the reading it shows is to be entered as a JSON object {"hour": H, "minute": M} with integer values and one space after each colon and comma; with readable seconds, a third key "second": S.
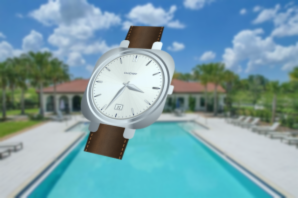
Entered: {"hour": 3, "minute": 34}
